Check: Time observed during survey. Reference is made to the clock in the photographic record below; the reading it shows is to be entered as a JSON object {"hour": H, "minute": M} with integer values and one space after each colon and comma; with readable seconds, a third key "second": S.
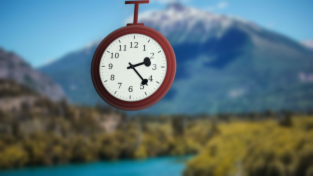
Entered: {"hour": 2, "minute": 23}
